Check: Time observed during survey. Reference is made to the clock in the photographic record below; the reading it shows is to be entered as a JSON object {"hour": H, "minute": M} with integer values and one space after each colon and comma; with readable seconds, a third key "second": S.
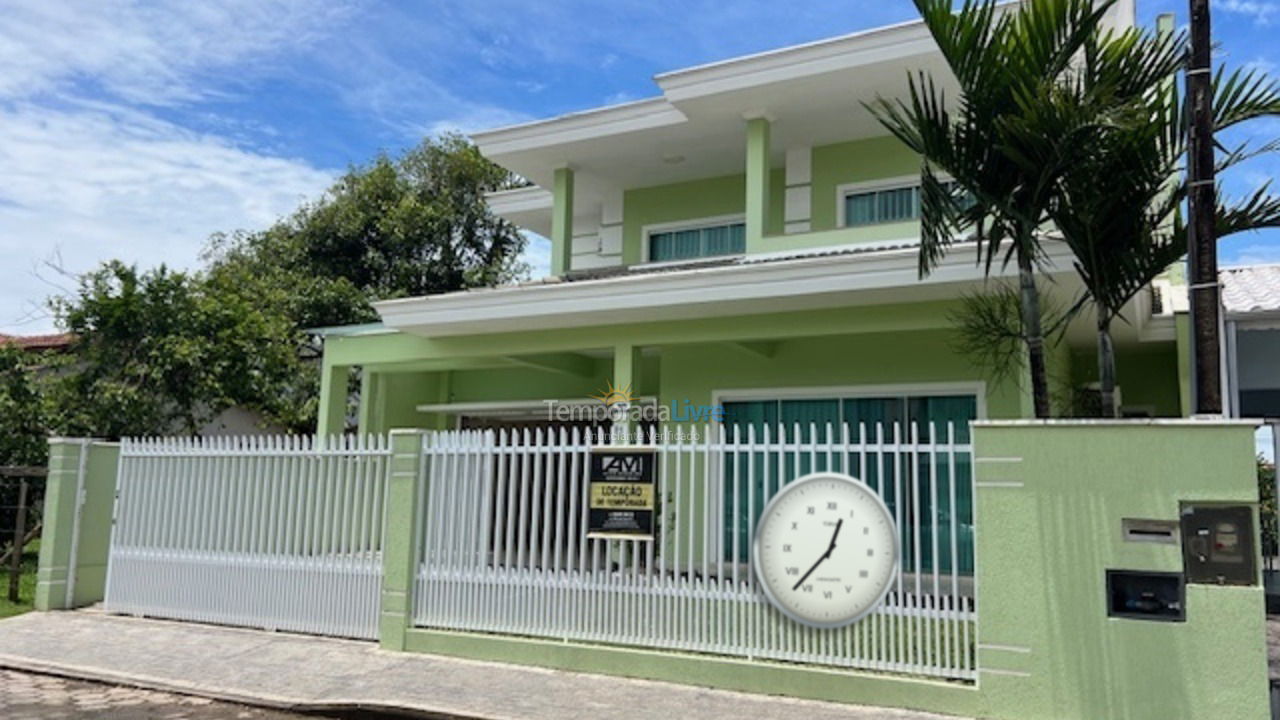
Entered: {"hour": 12, "minute": 37}
